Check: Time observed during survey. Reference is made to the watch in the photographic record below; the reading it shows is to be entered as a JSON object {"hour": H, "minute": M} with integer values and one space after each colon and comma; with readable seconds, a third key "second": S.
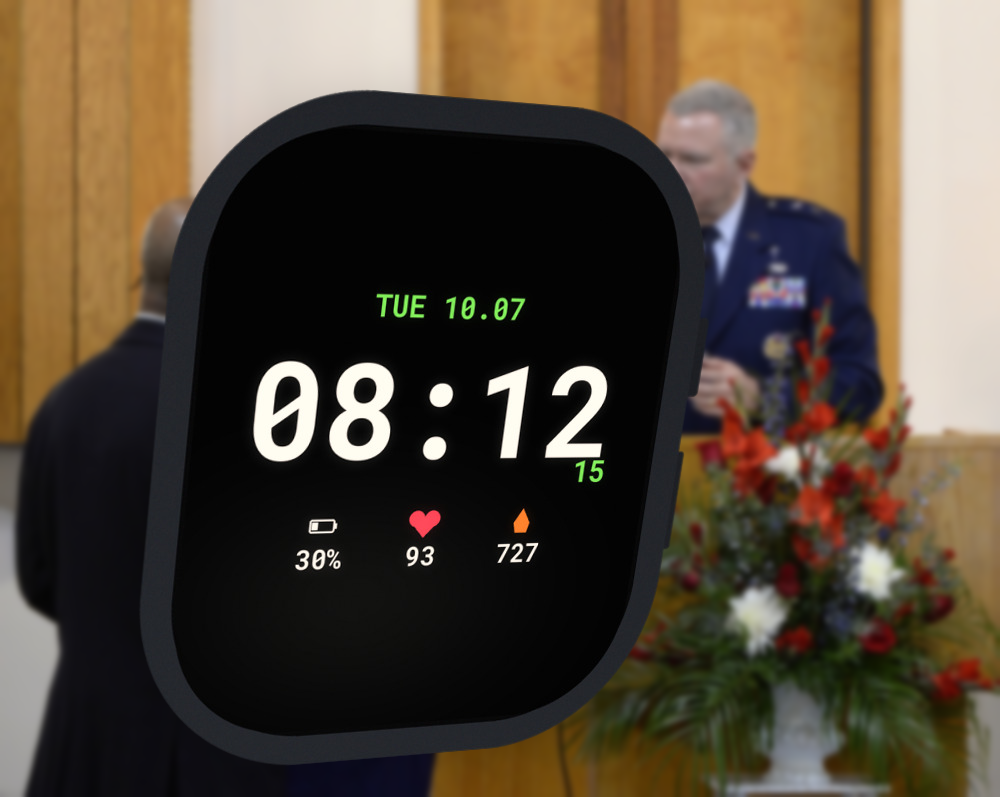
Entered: {"hour": 8, "minute": 12, "second": 15}
